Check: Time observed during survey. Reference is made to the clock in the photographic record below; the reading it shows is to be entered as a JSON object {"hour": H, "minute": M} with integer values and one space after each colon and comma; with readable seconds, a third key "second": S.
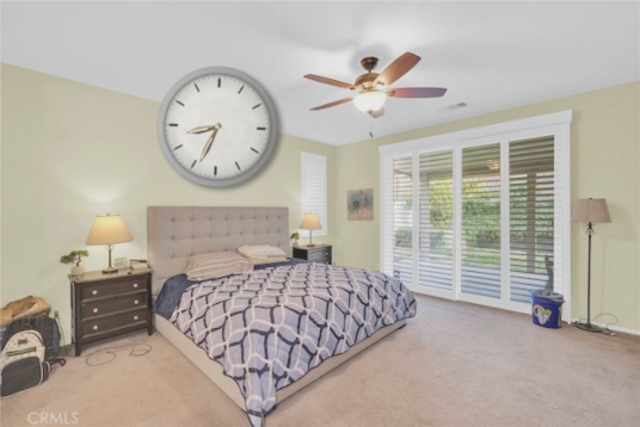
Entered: {"hour": 8, "minute": 34}
